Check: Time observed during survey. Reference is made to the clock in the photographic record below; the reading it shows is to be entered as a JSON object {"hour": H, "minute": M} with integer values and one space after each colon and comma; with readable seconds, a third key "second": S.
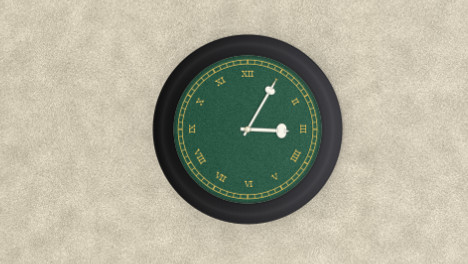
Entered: {"hour": 3, "minute": 5}
